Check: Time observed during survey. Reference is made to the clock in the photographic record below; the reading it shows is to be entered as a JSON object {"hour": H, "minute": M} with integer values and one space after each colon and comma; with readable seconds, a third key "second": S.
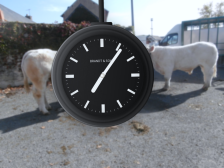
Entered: {"hour": 7, "minute": 6}
